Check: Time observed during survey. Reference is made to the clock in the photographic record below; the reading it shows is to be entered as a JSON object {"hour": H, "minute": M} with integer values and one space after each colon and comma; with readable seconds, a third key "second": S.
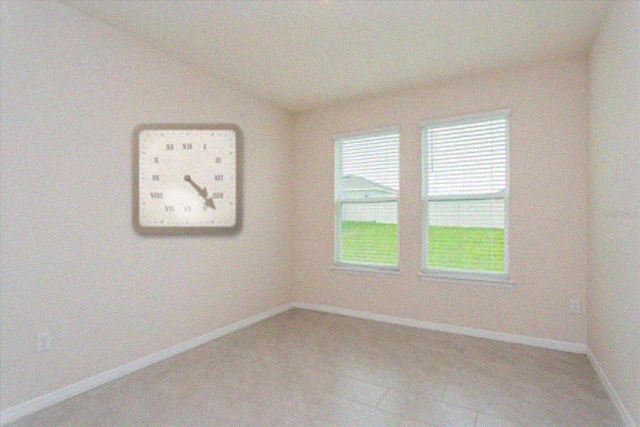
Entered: {"hour": 4, "minute": 23}
